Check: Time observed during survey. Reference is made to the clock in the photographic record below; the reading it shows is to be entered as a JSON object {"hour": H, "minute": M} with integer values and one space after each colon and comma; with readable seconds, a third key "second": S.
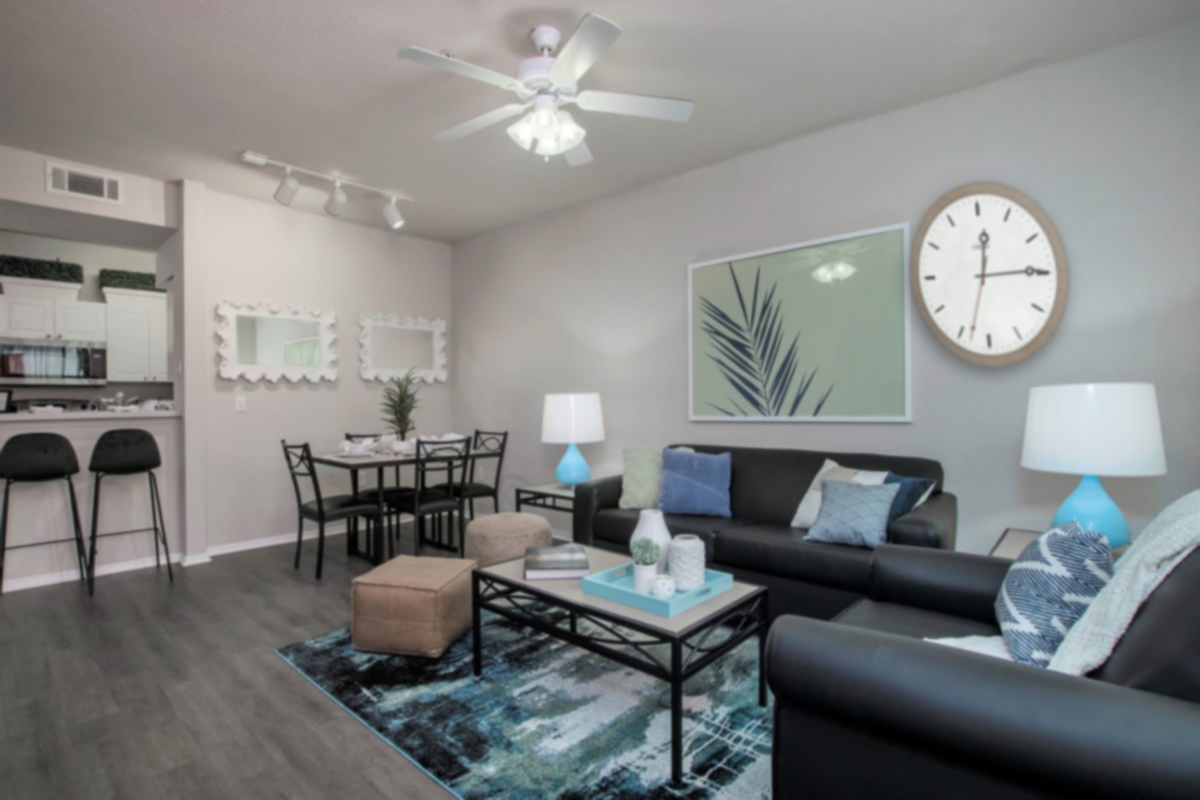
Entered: {"hour": 12, "minute": 14, "second": 33}
